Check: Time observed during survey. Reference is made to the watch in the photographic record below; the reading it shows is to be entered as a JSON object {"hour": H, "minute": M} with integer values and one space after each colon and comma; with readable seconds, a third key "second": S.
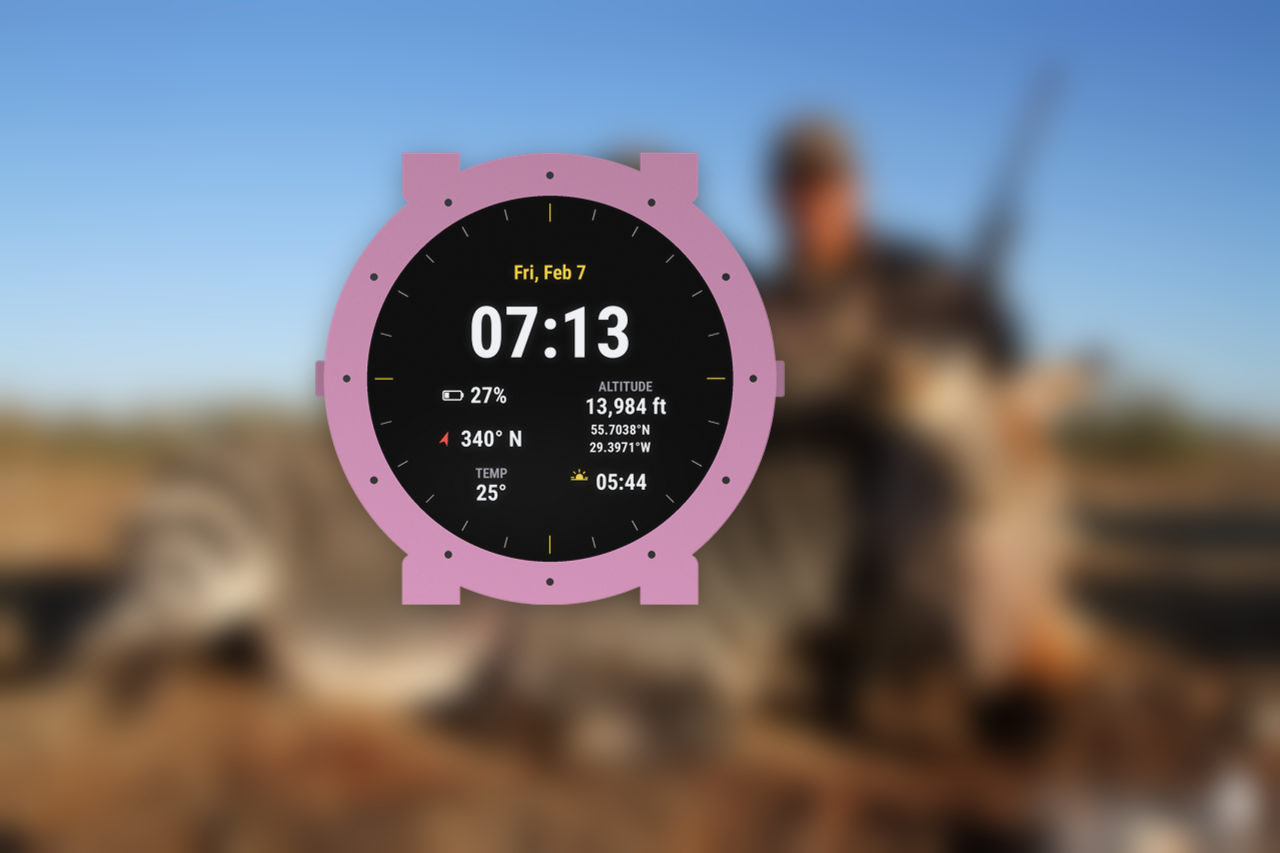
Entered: {"hour": 7, "minute": 13}
